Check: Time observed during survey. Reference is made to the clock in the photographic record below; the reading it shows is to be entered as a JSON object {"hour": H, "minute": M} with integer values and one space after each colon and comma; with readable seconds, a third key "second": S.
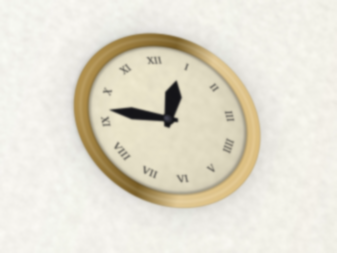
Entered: {"hour": 12, "minute": 47}
